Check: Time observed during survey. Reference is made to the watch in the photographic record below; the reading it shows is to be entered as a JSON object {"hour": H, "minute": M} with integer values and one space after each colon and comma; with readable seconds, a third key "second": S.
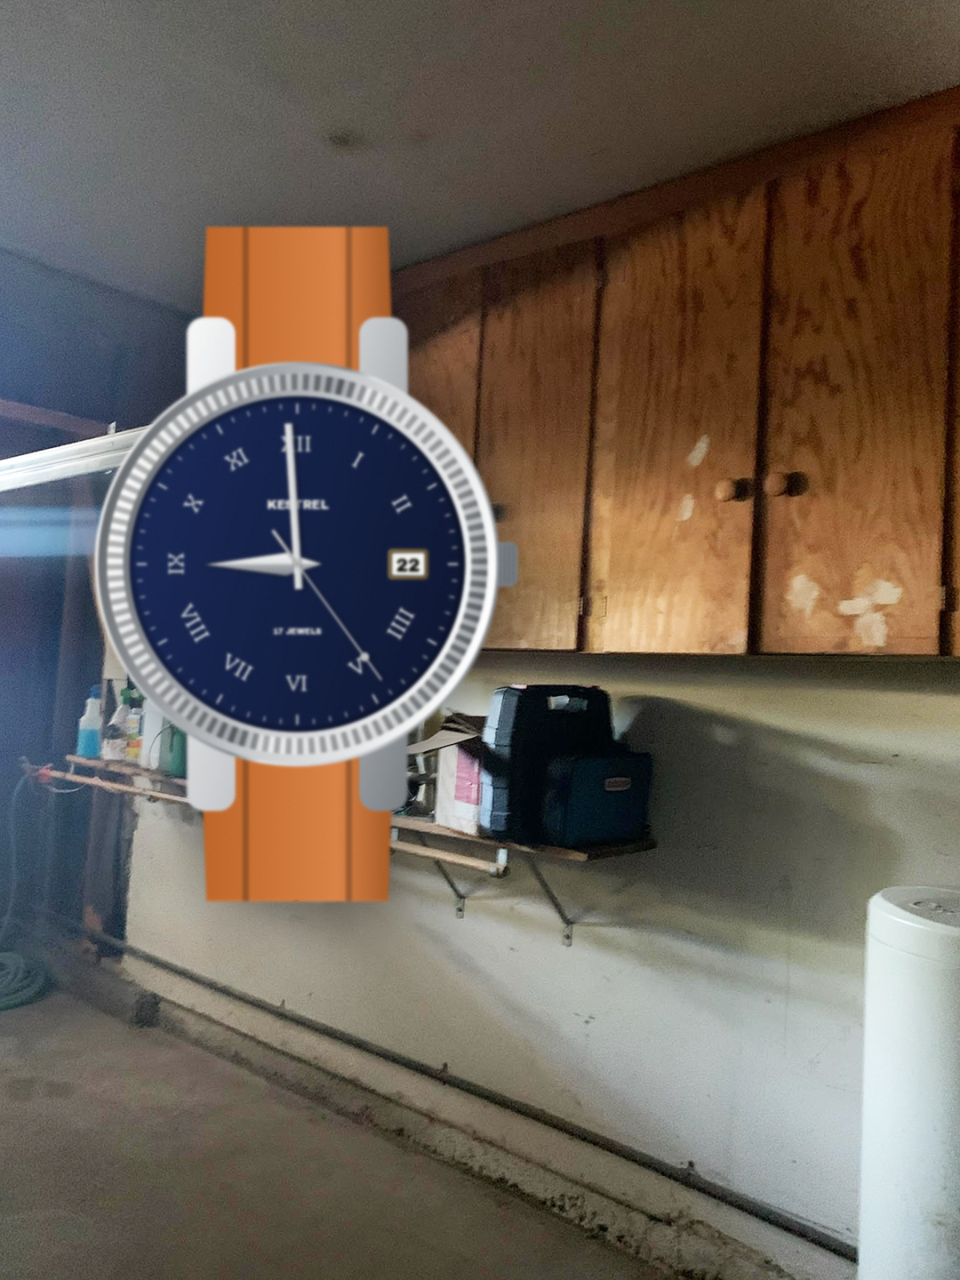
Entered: {"hour": 8, "minute": 59, "second": 24}
